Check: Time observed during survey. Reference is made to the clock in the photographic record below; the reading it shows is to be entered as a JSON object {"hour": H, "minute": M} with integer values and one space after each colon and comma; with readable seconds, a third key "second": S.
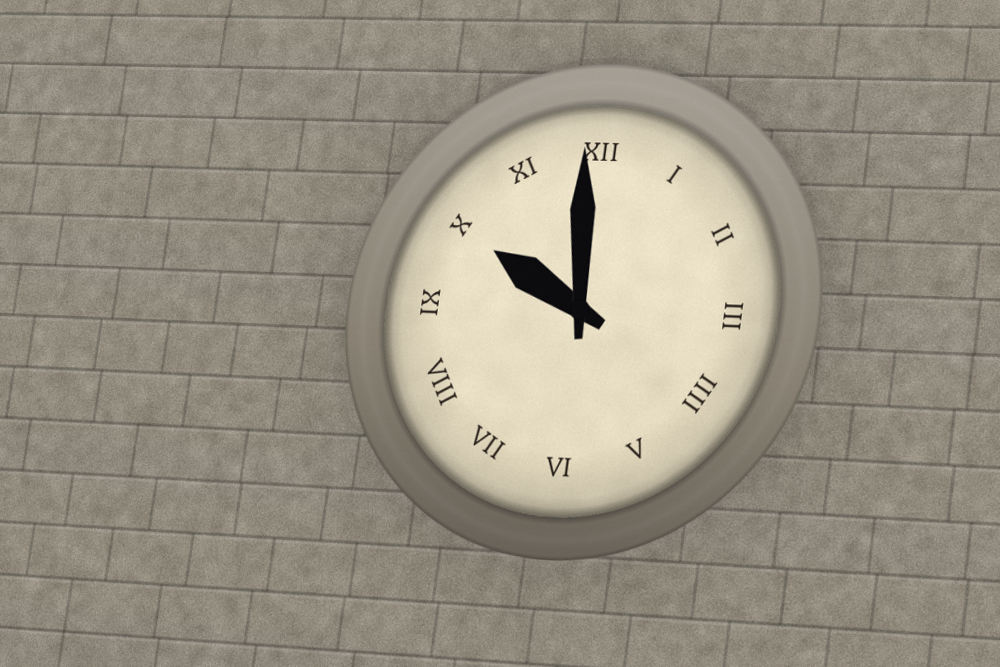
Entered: {"hour": 9, "minute": 59}
